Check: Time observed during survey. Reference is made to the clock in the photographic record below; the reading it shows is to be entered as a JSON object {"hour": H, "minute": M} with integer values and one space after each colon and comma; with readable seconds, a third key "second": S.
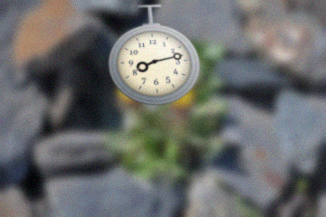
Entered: {"hour": 8, "minute": 13}
